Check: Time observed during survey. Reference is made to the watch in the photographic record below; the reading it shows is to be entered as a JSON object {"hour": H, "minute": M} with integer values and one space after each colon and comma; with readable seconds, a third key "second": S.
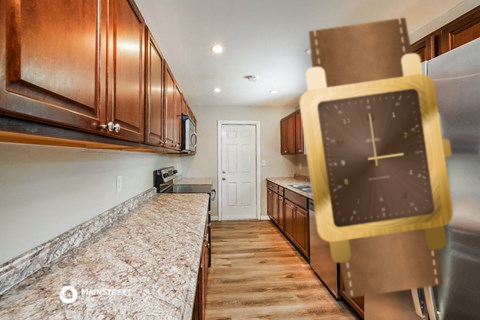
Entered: {"hour": 3, "minute": 0}
